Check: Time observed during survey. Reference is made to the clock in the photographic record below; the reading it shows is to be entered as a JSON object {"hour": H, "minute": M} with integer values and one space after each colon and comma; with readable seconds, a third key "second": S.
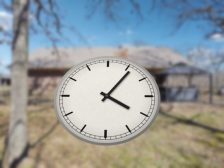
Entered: {"hour": 4, "minute": 6}
